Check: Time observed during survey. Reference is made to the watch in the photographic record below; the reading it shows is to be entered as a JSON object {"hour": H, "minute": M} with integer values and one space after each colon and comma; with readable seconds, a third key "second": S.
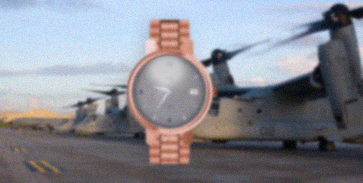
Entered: {"hour": 9, "minute": 36}
